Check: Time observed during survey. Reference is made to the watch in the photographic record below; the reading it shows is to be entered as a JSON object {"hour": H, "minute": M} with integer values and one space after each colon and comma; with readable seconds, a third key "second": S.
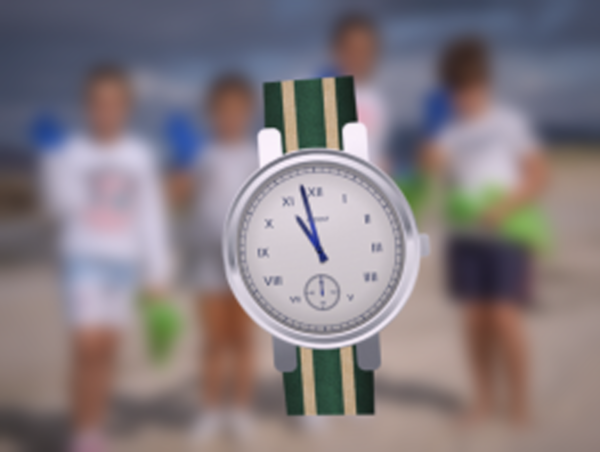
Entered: {"hour": 10, "minute": 58}
